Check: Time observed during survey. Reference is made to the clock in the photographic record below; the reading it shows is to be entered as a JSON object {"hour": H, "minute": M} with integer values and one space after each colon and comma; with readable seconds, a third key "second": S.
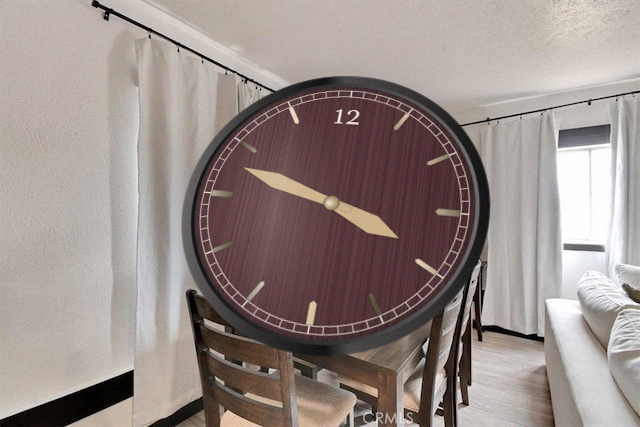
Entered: {"hour": 3, "minute": 48}
